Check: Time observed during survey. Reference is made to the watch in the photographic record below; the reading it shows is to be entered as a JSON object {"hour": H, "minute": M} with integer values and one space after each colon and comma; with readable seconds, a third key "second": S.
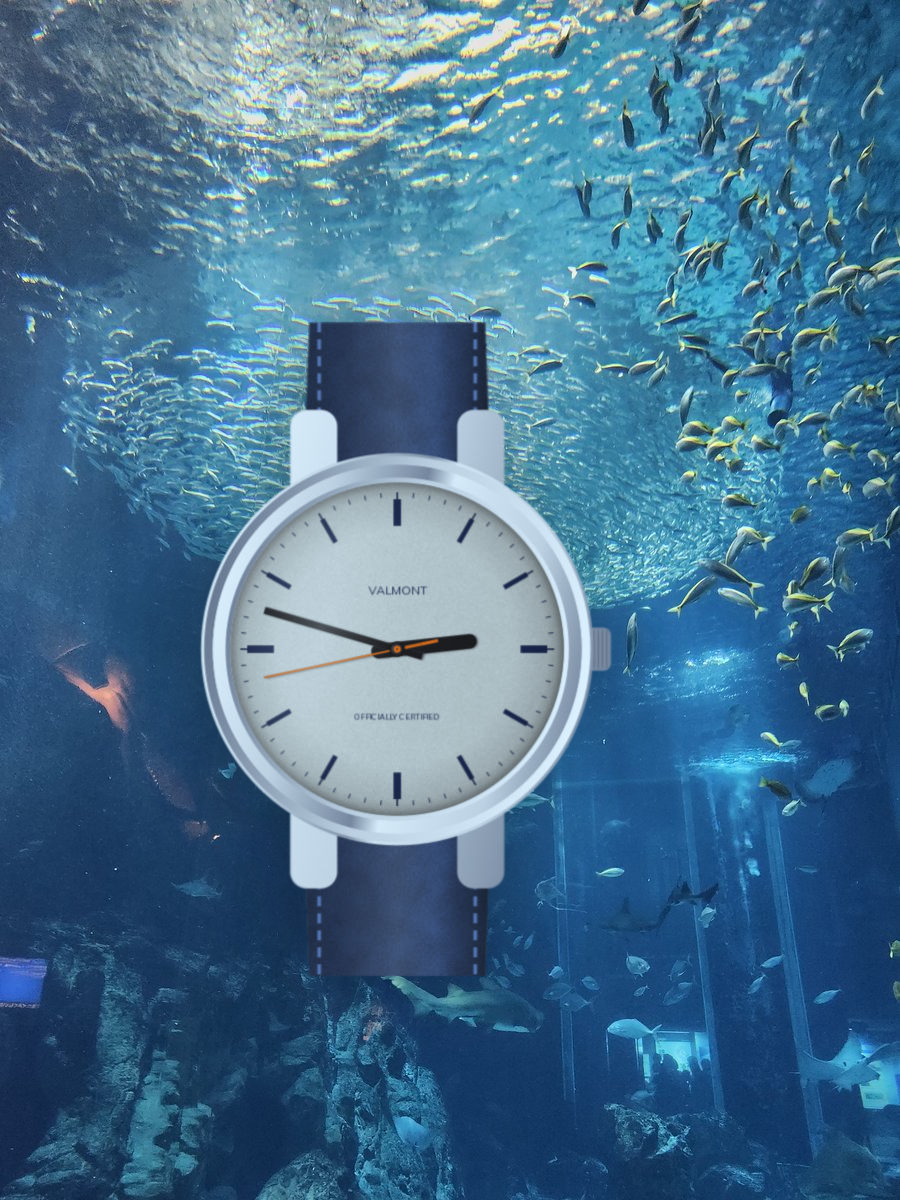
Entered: {"hour": 2, "minute": 47, "second": 43}
